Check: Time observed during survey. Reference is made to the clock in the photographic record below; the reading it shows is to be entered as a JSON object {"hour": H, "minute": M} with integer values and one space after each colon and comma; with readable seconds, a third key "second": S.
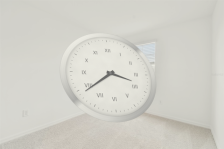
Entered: {"hour": 3, "minute": 39}
